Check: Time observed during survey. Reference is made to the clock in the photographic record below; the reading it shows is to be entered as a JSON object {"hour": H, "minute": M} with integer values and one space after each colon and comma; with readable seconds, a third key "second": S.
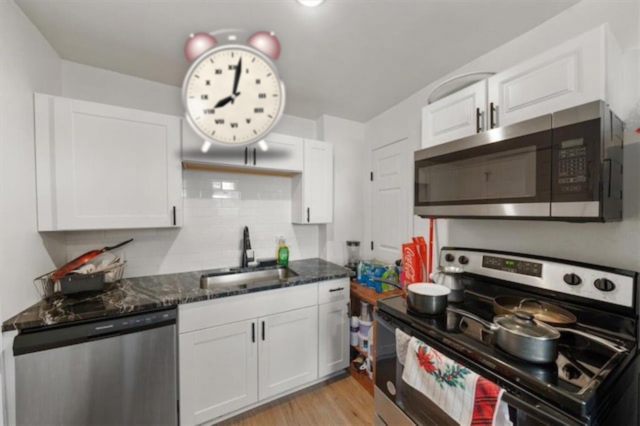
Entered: {"hour": 8, "minute": 2}
